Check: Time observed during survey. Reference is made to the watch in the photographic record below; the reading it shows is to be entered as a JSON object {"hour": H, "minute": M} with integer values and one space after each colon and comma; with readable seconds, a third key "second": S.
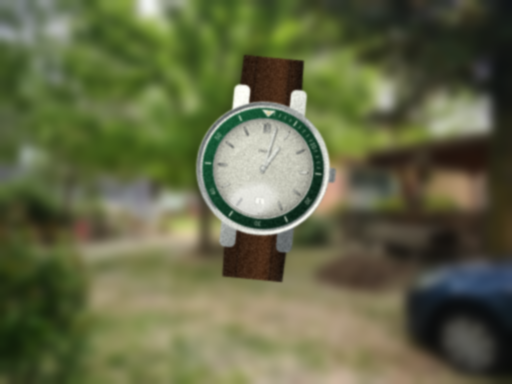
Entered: {"hour": 1, "minute": 2}
